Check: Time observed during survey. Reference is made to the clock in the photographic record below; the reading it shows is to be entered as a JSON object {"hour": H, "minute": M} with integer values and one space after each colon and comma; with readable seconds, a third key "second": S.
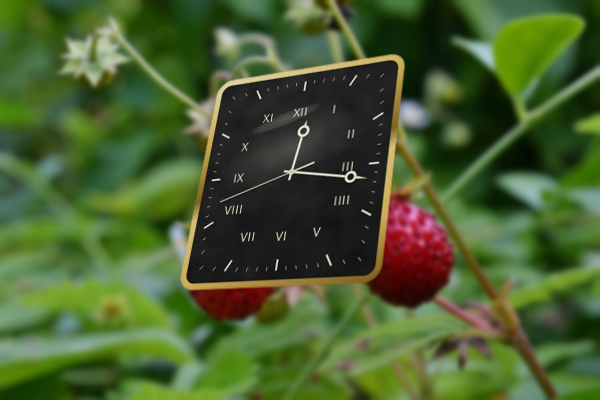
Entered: {"hour": 12, "minute": 16, "second": 42}
